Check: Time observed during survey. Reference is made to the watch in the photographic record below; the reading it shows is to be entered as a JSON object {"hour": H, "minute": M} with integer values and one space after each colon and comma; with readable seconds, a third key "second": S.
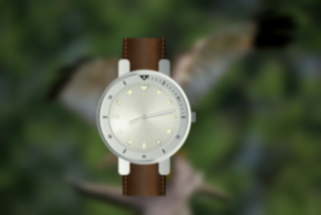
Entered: {"hour": 8, "minute": 13}
